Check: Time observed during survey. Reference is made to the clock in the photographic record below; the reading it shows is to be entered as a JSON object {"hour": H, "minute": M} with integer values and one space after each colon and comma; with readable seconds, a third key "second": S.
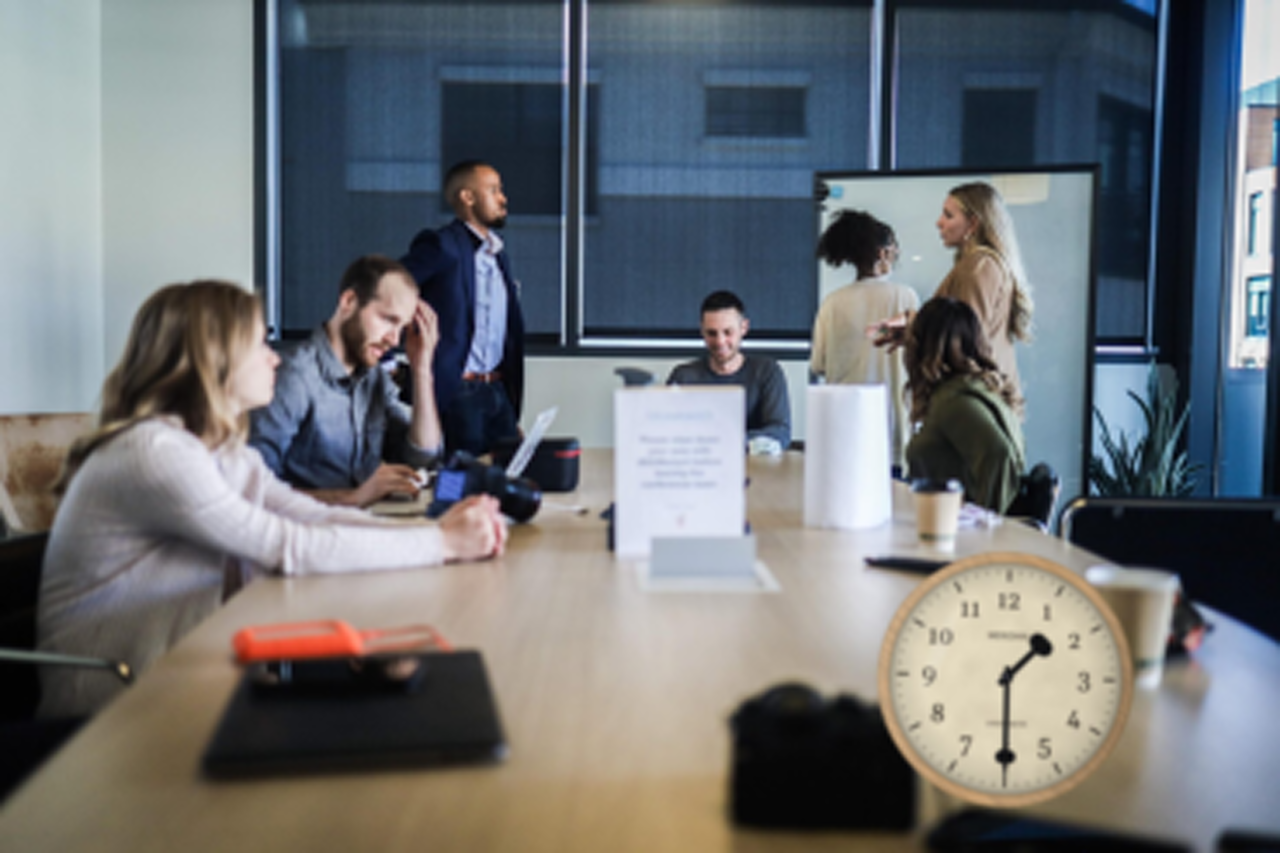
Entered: {"hour": 1, "minute": 30}
